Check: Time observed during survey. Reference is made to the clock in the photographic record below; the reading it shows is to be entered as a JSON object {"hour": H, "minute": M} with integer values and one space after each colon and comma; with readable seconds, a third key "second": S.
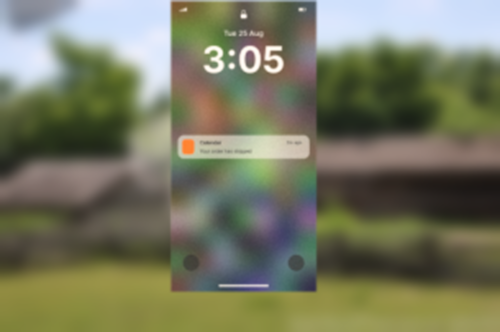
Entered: {"hour": 3, "minute": 5}
